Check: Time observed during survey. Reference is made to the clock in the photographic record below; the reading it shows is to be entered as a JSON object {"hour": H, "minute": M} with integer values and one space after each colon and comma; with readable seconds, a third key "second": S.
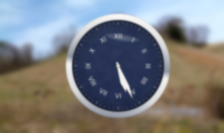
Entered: {"hour": 5, "minute": 26}
